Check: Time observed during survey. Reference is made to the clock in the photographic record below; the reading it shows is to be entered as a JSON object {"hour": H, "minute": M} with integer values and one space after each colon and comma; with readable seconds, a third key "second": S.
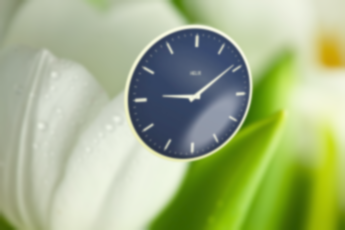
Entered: {"hour": 9, "minute": 9}
